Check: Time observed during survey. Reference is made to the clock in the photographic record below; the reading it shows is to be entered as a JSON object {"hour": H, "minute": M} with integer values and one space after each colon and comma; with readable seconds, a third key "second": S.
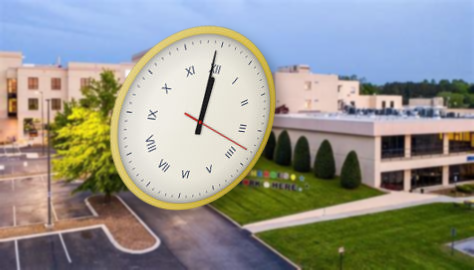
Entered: {"hour": 11, "minute": 59, "second": 18}
